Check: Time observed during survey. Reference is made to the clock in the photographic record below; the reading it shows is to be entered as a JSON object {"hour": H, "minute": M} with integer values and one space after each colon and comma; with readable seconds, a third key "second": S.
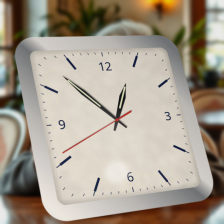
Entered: {"hour": 12, "minute": 52, "second": 41}
